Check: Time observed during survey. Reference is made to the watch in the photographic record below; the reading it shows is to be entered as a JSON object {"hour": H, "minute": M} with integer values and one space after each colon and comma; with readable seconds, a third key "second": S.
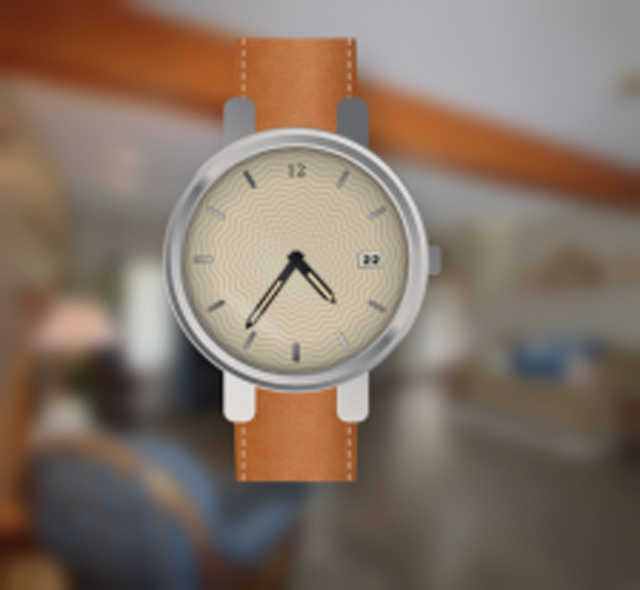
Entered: {"hour": 4, "minute": 36}
